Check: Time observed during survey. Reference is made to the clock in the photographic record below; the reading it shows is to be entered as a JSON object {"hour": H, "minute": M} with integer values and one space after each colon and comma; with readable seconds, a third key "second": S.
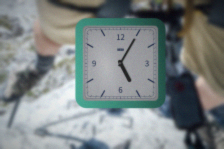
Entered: {"hour": 5, "minute": 5}
